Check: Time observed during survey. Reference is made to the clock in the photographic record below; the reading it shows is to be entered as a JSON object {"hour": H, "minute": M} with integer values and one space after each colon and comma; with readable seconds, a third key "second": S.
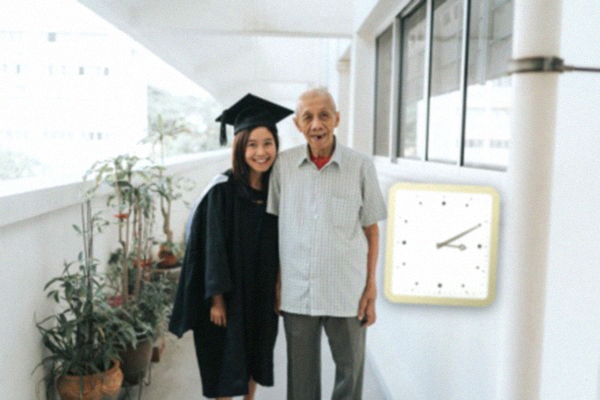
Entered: {"hour": 3, "minute": 10}
